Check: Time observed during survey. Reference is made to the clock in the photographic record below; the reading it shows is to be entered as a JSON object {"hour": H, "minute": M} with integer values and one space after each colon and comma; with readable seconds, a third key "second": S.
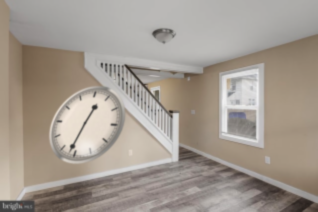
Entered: {"hour": 12, "minute": 32}
